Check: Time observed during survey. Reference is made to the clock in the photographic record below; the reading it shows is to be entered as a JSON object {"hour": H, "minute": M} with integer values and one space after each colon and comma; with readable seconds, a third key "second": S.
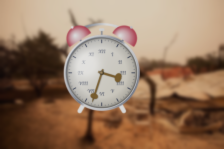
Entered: {"hour": 3, "minute": 33}
